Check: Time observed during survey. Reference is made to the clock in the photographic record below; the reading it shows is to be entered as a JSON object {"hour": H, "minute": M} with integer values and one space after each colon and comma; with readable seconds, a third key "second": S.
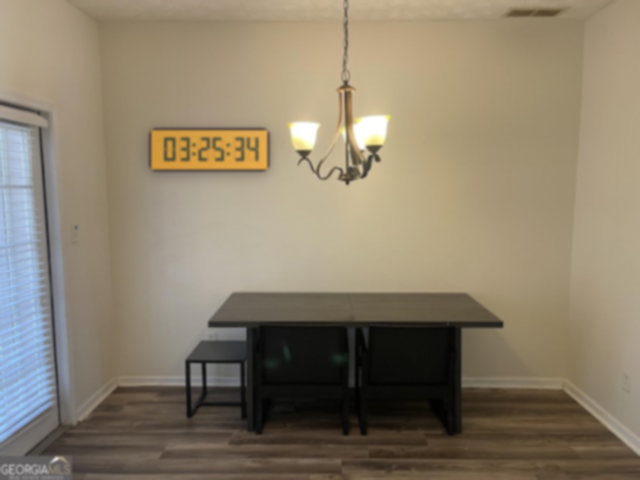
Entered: {"hour": 3, "minute": 25, "second": 34}
